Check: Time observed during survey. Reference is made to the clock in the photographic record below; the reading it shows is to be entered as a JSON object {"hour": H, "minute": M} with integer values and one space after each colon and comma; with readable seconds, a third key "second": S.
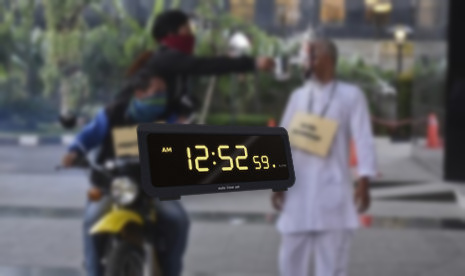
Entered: {"hour": 12, "minute": 52, "second": 59}
